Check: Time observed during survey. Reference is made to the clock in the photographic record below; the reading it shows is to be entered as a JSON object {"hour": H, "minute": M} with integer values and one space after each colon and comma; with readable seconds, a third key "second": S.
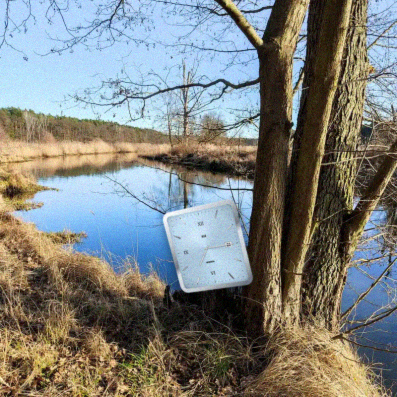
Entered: {"hour": 7, "minute": 15}
